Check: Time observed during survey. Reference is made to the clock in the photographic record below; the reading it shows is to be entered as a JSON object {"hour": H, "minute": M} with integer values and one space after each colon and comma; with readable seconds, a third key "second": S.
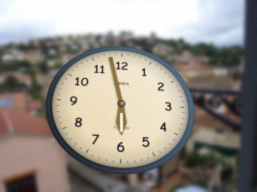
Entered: {"hour": 5, "minute": 58}
